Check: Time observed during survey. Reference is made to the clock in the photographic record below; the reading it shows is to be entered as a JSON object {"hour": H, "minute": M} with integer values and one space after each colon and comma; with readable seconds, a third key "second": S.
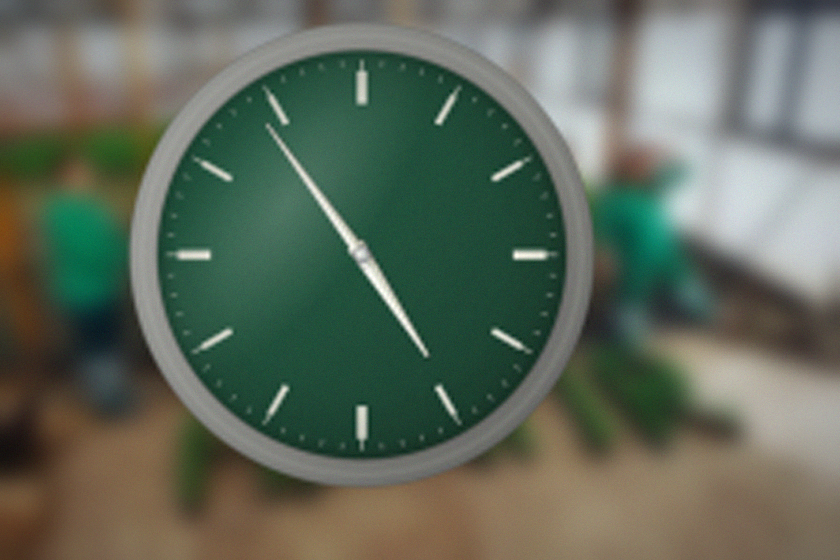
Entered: {"hour": 4, "minute": 54}
